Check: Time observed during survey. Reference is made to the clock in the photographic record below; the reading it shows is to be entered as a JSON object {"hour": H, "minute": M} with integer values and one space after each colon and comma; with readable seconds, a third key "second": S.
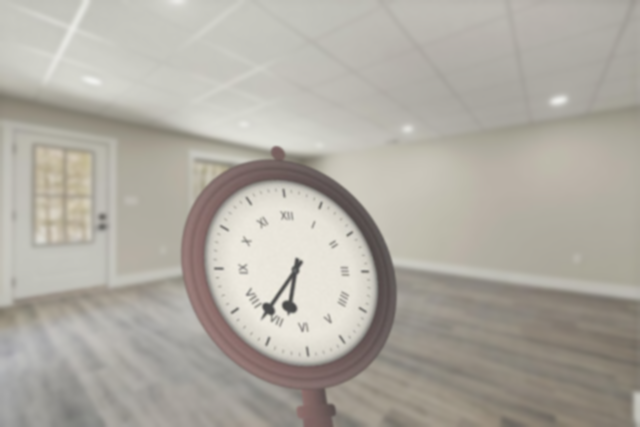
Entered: {"hour": 6, "minute": 37}
